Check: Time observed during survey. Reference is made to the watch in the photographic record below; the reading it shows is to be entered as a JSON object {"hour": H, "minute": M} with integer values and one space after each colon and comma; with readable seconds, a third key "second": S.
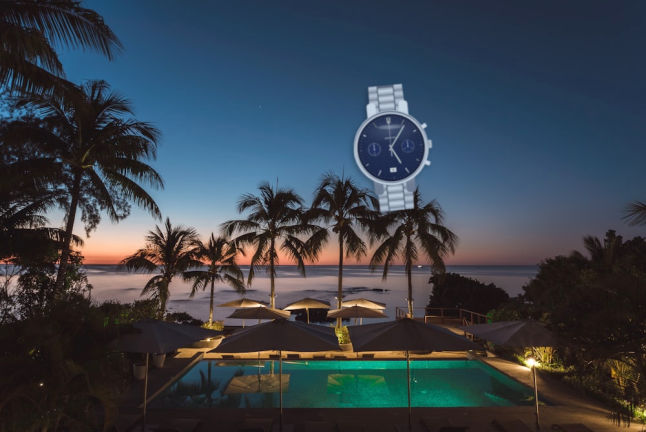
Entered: {"hour": 5, "minute": 6}
